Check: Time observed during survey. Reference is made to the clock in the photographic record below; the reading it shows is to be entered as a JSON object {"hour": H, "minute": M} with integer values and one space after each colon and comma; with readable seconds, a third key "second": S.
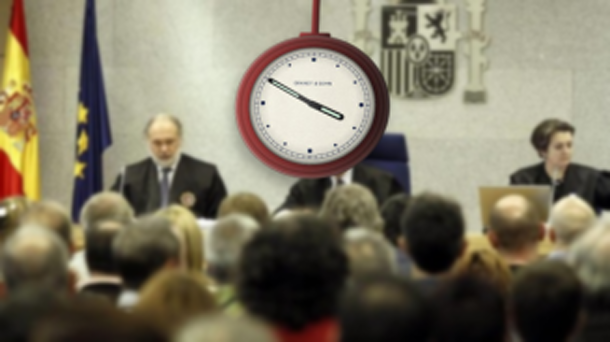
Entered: {"hour": 3, "minute": 50}
